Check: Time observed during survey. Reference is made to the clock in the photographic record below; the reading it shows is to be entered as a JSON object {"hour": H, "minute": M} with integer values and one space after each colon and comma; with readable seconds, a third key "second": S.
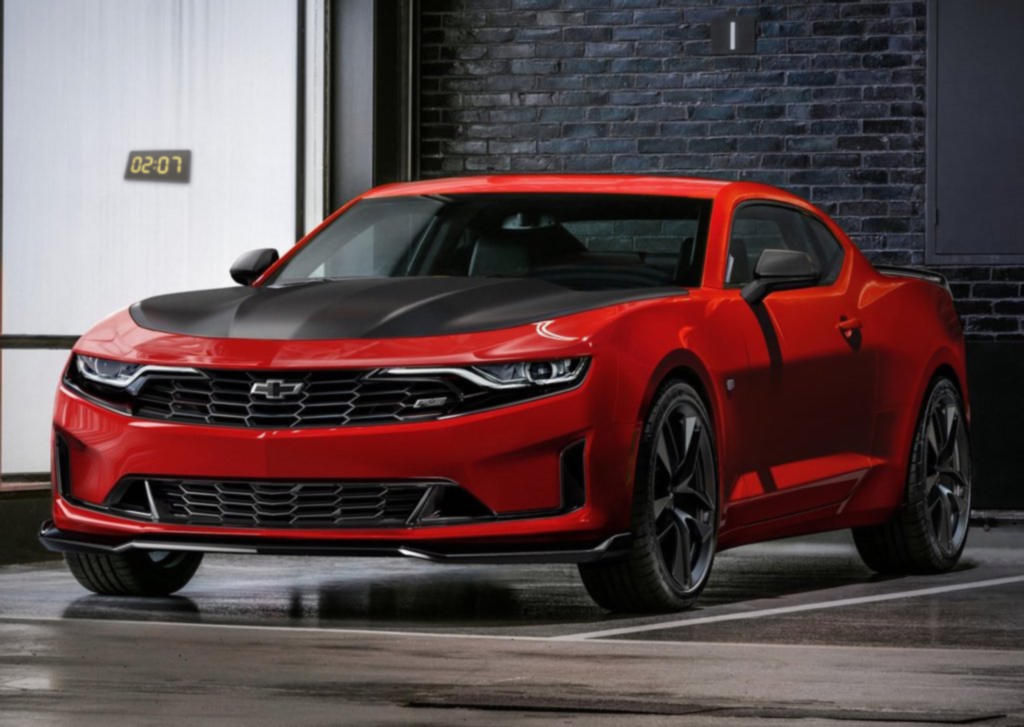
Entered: {"hour": 2, "minute": 7}
